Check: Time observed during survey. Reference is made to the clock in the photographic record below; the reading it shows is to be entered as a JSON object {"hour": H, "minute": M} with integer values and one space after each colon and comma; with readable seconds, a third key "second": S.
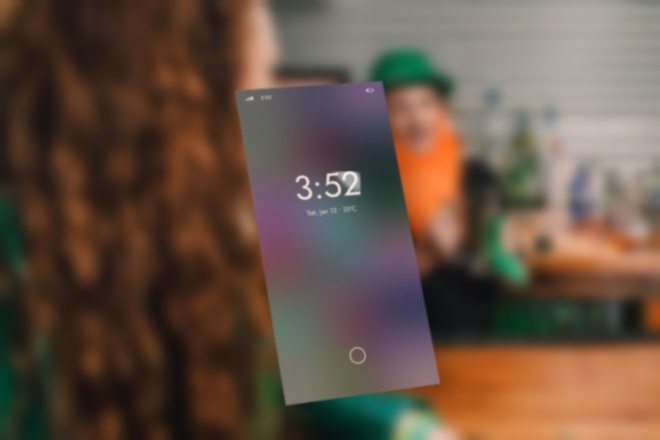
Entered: {"hour": 3, "minute": 52}
